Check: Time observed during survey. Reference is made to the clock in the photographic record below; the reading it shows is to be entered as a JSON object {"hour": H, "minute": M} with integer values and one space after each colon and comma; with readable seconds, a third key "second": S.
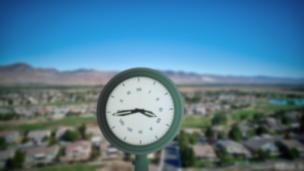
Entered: {"hour": 3, "minute": 44}
